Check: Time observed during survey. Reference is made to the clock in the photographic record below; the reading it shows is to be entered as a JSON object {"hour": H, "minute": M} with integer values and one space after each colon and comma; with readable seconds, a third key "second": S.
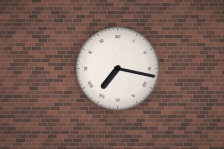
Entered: {"hour": 7, "minute": 17}
